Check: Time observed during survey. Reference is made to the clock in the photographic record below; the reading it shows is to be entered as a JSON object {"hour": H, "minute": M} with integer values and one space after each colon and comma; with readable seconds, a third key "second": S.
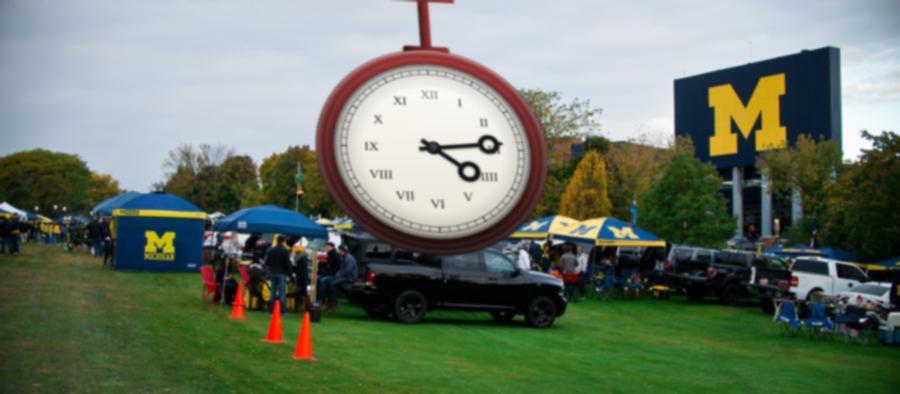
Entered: {"hour": 4, "minute": 14}
